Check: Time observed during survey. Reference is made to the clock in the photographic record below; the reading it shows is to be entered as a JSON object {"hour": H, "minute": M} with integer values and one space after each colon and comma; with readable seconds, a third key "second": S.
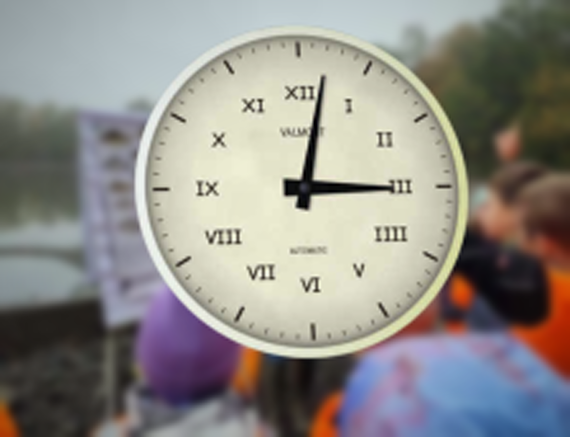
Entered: {"hour": 3, "minute": 2}
